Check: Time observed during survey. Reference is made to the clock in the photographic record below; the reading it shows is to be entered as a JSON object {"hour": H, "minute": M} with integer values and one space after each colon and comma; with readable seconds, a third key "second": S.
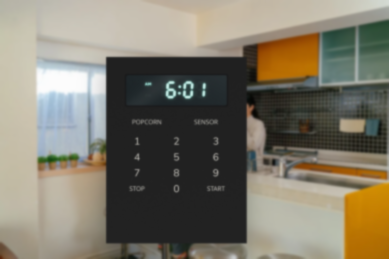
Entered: {"hour": 6, "minute": 1}
